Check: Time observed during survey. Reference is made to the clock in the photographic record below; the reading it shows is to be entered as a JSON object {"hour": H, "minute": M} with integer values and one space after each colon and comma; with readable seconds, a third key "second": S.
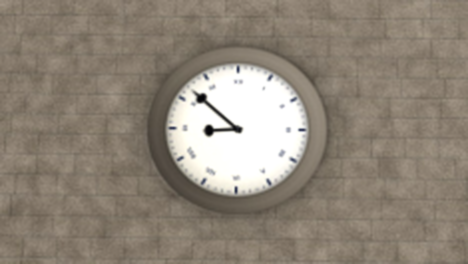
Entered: {"hour": 8, "minute": 52}
